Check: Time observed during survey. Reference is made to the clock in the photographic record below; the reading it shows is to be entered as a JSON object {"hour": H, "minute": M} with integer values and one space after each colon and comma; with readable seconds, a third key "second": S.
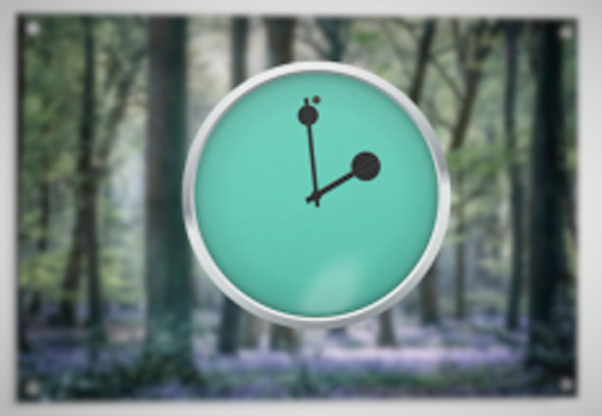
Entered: {"hour": 1, "minute": 59}
